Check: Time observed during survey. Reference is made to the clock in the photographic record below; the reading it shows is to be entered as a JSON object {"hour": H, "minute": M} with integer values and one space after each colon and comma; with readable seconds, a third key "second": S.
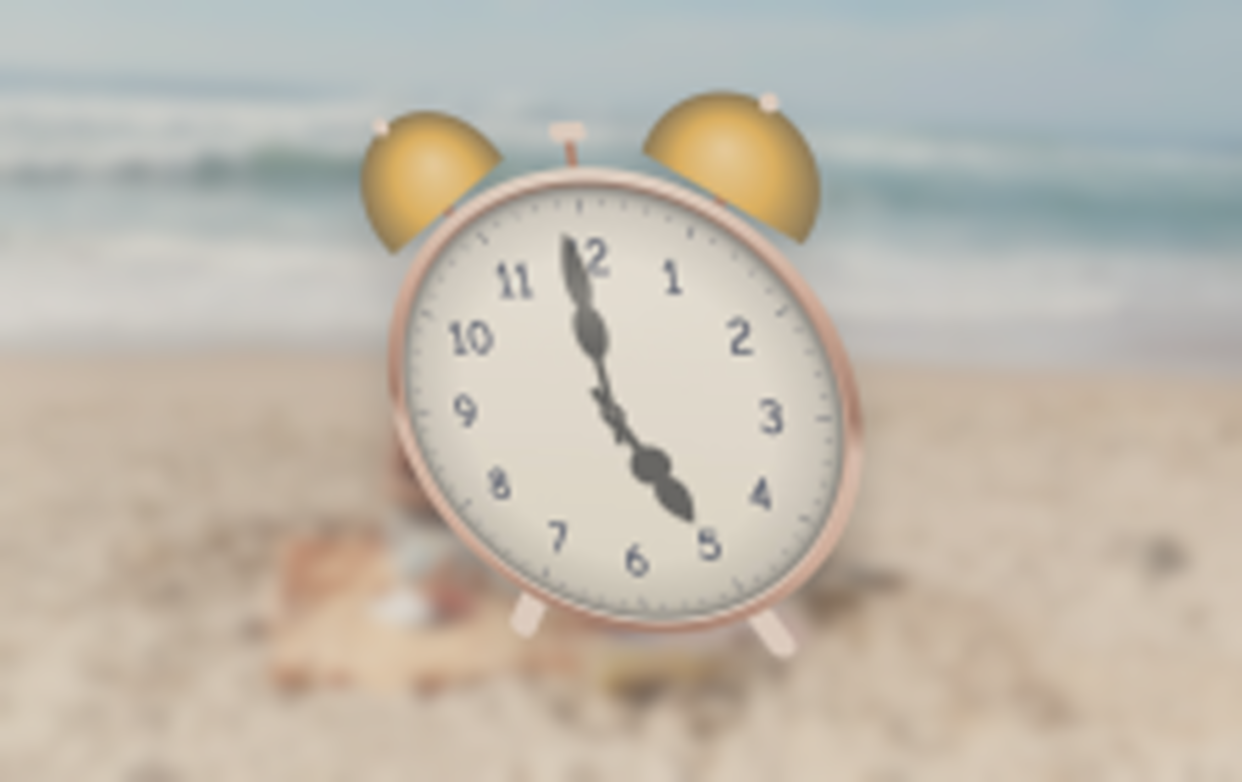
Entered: {"hour": 4, "minute": 59}
